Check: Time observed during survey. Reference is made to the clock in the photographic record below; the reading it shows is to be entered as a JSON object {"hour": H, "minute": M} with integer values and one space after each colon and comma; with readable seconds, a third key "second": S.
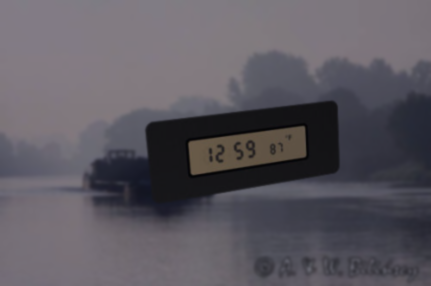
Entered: {"hour": 12, "minute": 59}
